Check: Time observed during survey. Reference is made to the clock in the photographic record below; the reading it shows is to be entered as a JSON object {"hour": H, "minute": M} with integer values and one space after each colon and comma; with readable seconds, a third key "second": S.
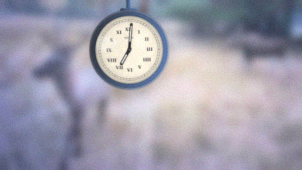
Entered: {"hour": 7, "minute": 1}
